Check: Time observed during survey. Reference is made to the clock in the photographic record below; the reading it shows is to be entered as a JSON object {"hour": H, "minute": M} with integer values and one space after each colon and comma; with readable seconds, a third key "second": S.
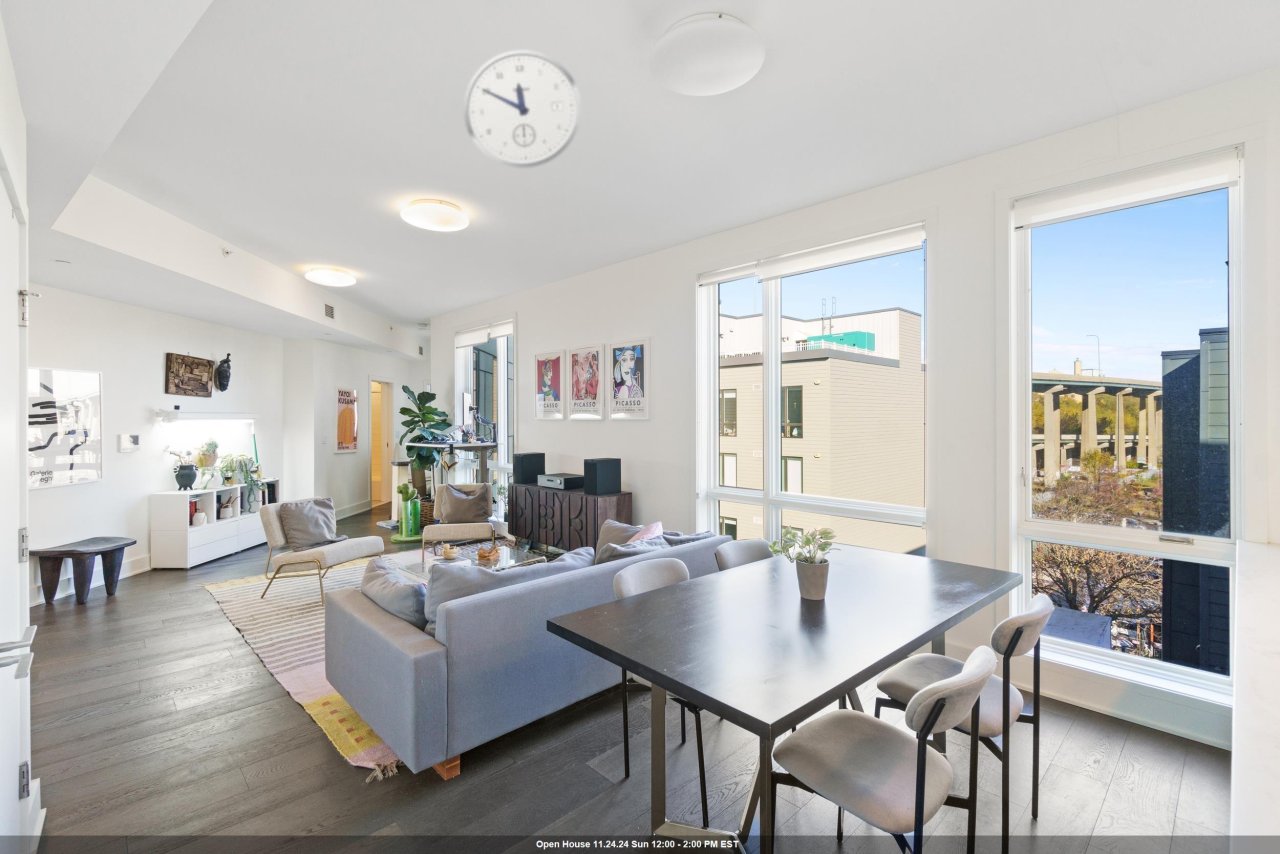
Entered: {"hour": 11, "minute": 50}
